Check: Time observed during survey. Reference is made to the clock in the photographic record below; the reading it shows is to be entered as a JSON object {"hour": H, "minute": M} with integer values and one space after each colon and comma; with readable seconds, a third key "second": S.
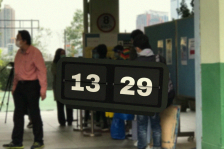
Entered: {"hour": 13, "minute": 29}
